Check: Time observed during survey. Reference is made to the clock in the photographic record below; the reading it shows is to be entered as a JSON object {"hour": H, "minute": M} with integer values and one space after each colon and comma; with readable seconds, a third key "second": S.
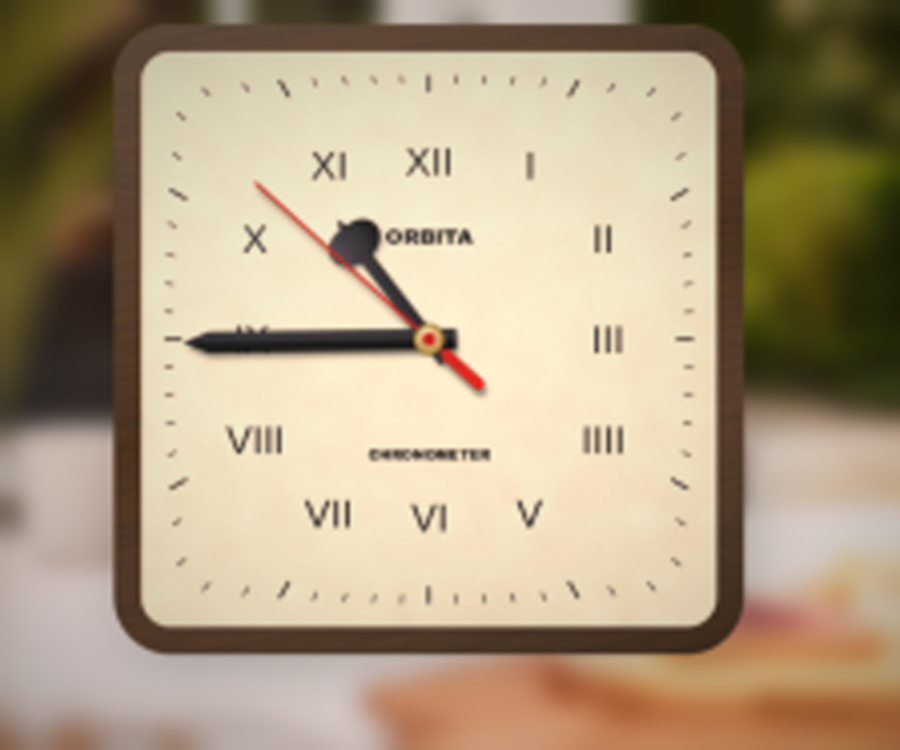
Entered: {"hour": 10, "minute": 44, "second": 52}
